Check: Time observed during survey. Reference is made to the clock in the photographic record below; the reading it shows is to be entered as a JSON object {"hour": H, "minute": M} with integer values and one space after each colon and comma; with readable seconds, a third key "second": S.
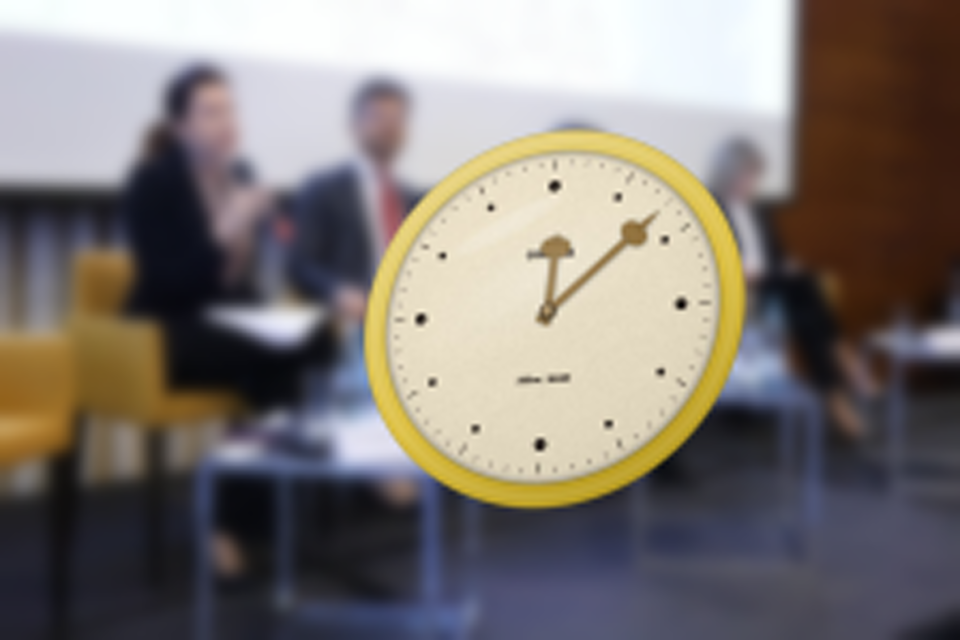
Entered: {"hour": 12, "minute": 8}
